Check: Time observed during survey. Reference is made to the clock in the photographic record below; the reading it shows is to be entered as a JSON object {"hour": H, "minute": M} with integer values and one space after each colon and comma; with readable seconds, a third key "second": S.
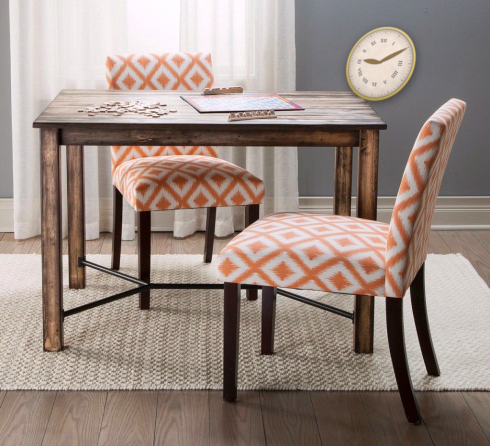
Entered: {"hour": 9, "minute": 10}
